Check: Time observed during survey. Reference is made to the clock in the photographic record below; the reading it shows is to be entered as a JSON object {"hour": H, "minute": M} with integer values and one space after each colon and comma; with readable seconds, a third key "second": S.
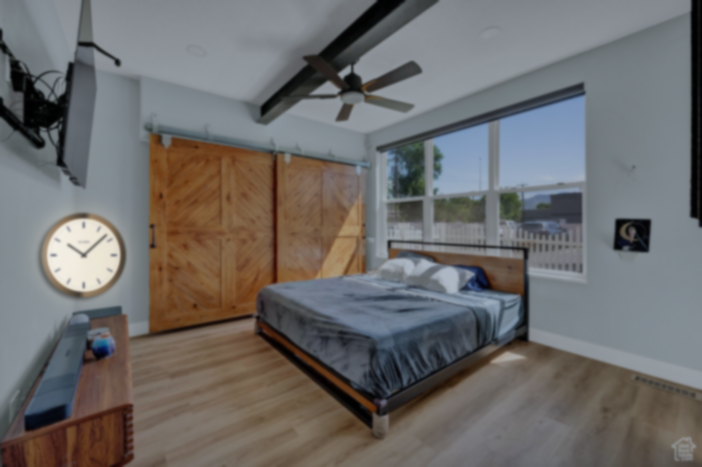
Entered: {"hour": 10, "minute": 8}
